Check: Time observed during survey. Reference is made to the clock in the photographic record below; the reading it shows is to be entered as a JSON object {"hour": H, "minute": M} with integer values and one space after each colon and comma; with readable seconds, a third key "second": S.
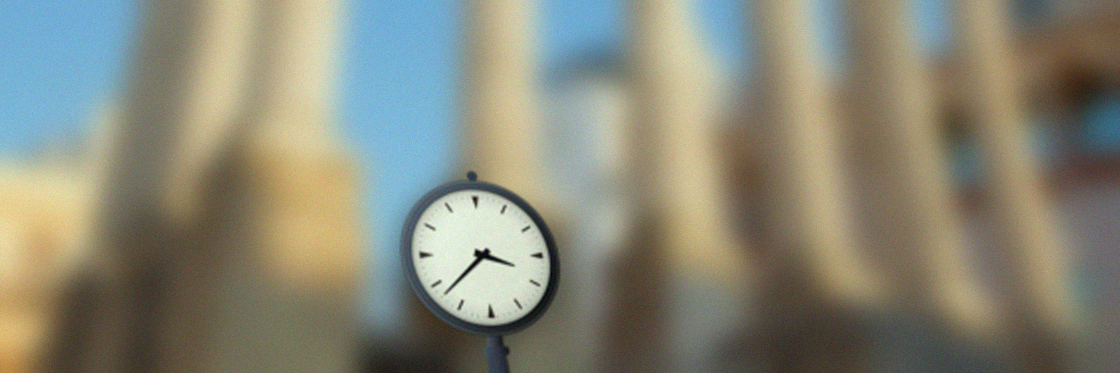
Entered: {"hour": 3, "minute": 38}
